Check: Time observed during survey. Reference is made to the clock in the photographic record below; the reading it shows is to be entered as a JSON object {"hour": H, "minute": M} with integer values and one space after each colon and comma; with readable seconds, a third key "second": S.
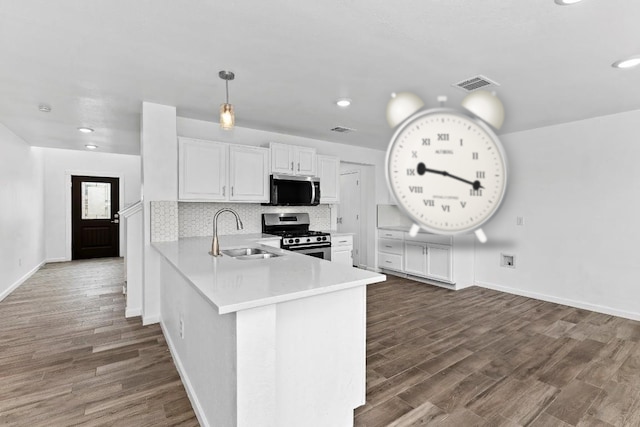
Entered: {"hour": 9, "minute": 18}
